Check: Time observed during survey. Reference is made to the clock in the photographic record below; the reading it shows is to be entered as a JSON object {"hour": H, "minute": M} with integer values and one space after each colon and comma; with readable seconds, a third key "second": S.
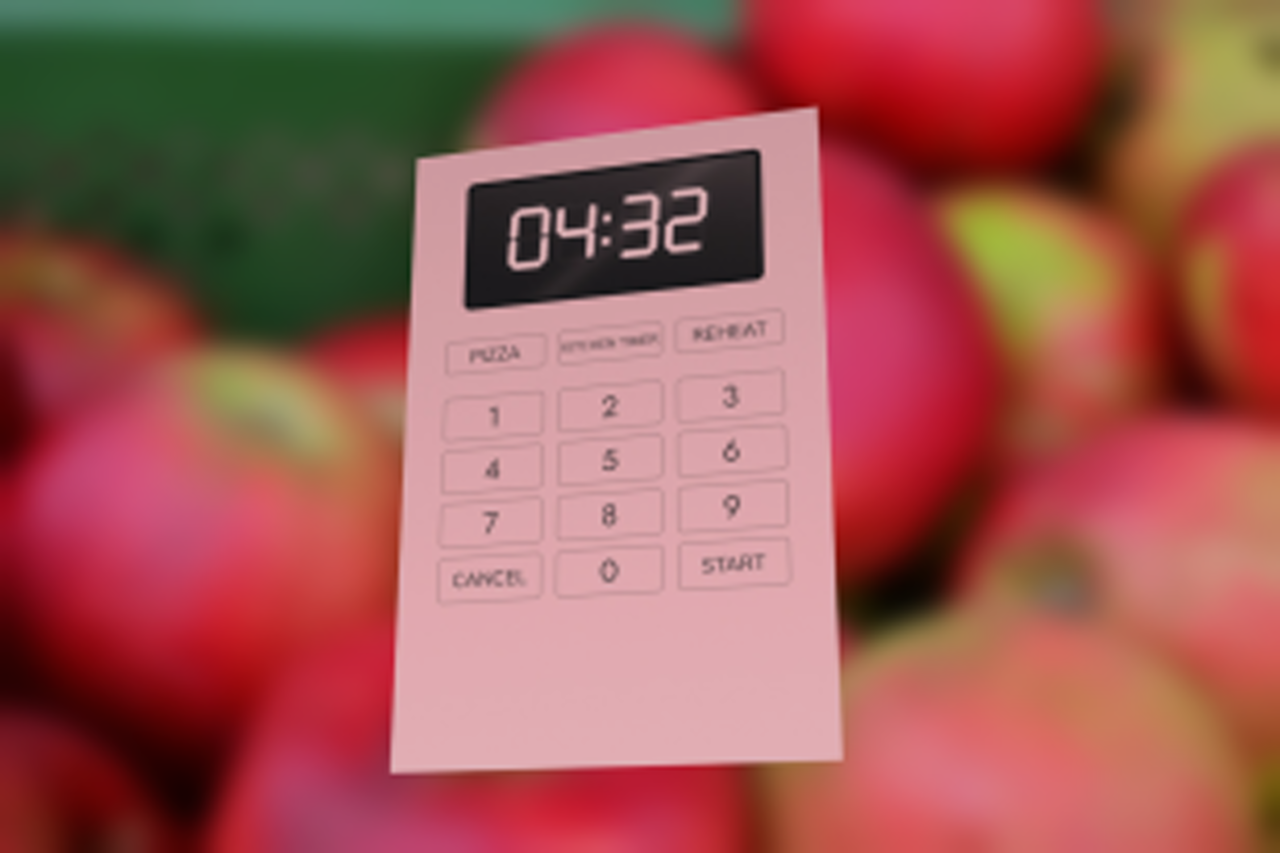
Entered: {"hour": 4, "minute": 32}
